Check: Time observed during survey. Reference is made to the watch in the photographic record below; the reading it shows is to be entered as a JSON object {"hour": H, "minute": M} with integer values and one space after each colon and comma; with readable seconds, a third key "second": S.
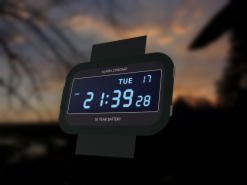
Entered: {"hour": 21, "minute": 39, "second": 28}
